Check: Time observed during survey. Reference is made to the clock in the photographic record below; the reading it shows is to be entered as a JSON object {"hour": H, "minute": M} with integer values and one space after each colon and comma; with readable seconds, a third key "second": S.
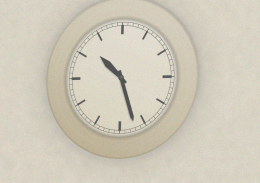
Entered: {"hour": 10, "minute": 27}
